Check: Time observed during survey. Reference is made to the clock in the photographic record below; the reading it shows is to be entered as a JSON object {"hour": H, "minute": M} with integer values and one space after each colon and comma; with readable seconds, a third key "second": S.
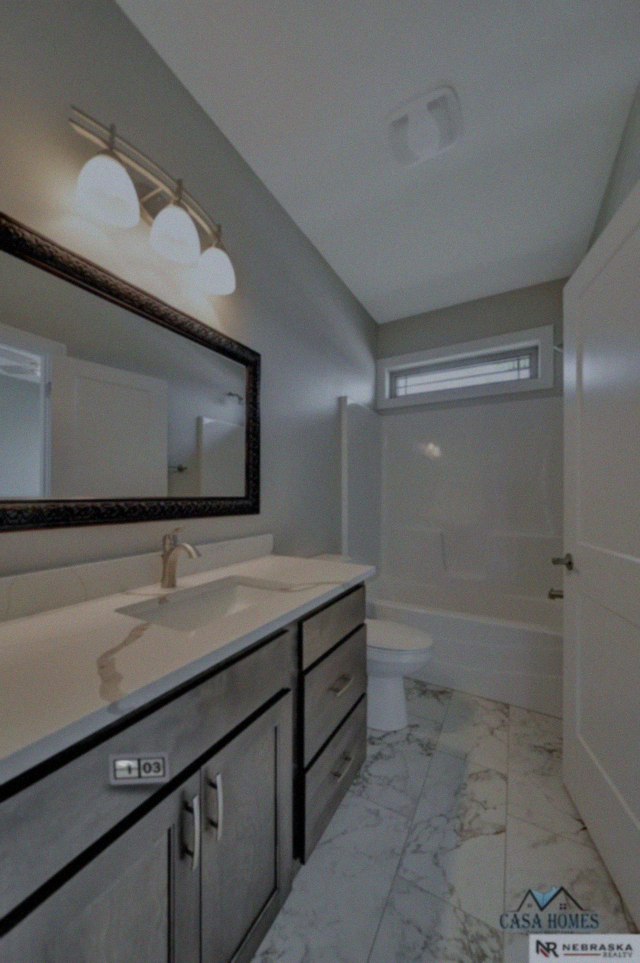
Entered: {"hour": 1, "minute": 3}
